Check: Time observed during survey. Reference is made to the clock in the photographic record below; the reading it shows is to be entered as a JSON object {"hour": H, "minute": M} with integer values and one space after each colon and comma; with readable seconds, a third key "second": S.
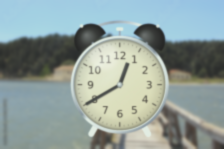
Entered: {"hour": 12, "minute": 40}
